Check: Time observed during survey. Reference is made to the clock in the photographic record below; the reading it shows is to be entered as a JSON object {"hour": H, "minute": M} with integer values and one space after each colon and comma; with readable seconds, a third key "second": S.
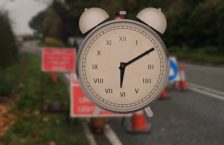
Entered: {"hour": 6, "minute": 10}
